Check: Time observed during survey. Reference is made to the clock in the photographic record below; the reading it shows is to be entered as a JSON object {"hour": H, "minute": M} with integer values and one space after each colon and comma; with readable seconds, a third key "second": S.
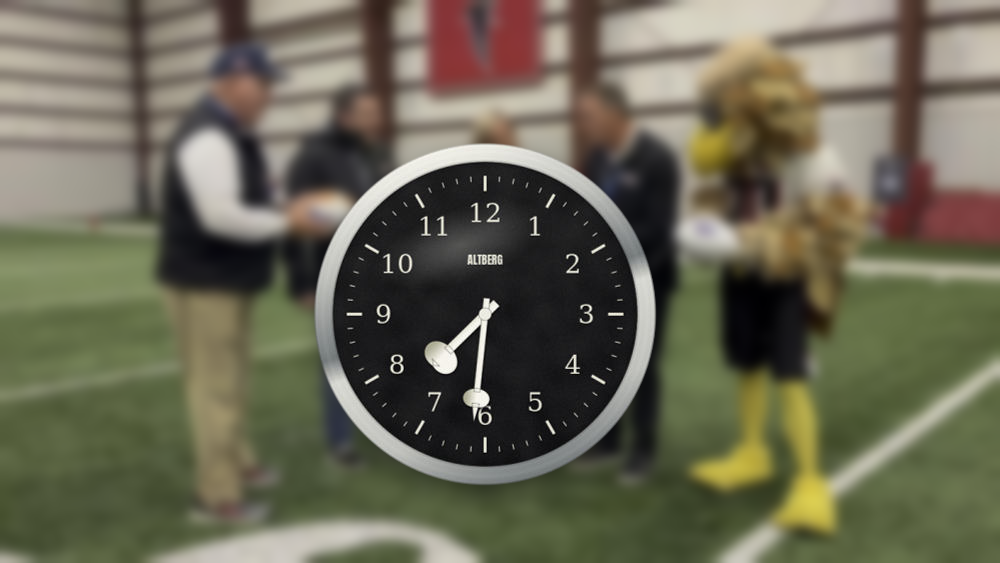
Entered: {"hour": 7, "minute": 31}
